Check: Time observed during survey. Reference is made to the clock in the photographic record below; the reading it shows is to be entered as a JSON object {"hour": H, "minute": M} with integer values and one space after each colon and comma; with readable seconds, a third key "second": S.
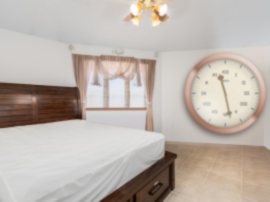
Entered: {"hour": 11, "minute": 28}
